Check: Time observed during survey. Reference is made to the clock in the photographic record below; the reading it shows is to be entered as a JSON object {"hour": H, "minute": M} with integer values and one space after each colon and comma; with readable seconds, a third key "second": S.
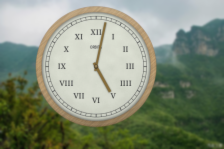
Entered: {"hour": 5, "minute": 2}
